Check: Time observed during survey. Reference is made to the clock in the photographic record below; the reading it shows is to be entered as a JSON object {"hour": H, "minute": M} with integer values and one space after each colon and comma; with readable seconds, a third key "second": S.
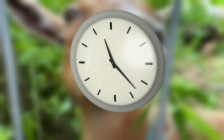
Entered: {"hour": 11, "minute": 23}
